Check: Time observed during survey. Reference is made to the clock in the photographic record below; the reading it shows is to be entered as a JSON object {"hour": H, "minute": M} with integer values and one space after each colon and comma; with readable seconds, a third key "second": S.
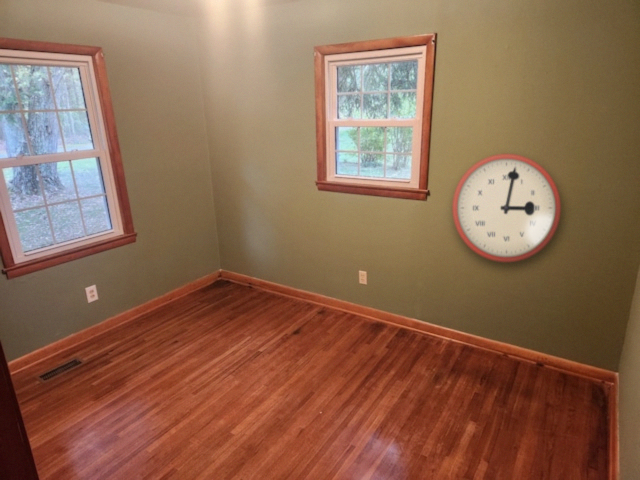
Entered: {"hour": 3, "minute": 2}
